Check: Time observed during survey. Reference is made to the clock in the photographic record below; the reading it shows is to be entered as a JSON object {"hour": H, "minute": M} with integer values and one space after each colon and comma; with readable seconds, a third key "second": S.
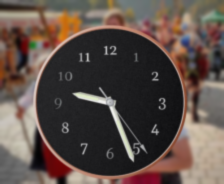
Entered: {"hour": 9, "minute": 26, "second": 24}
